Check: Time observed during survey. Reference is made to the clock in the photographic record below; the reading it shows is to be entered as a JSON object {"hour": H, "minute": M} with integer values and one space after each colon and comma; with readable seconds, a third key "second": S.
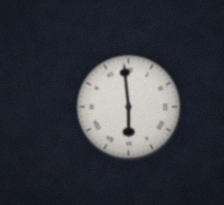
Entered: {"hour": 5, "minute": 59}
